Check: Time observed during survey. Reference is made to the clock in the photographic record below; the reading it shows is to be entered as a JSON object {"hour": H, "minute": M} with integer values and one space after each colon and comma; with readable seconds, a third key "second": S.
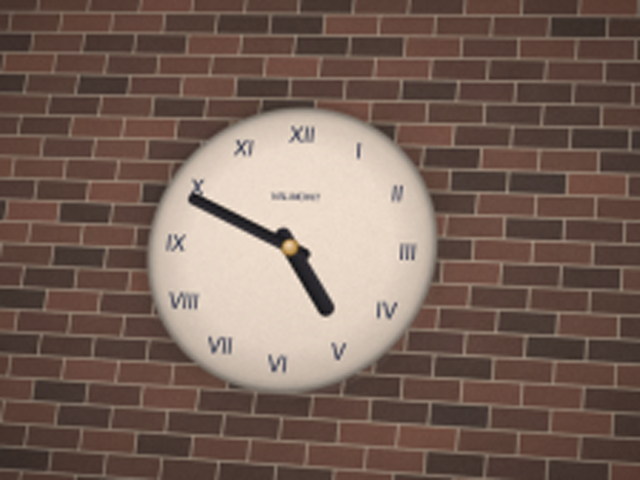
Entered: {"hour": 4, "minute": 49}
